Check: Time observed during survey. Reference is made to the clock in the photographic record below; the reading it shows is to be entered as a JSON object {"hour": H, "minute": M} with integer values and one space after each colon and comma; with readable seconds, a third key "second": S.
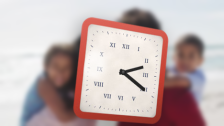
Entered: {"hour": 2, "minute": 20}
